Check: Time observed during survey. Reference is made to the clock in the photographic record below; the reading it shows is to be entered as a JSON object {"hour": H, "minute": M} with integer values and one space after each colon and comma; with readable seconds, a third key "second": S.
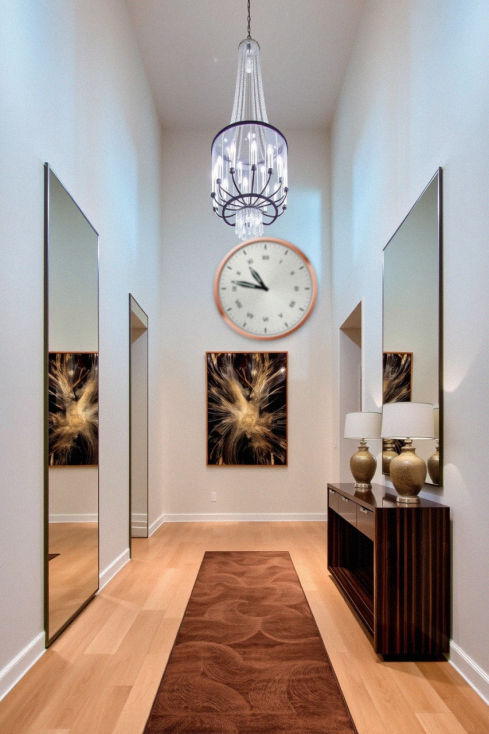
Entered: {"hour": 10, "minute": 47}
